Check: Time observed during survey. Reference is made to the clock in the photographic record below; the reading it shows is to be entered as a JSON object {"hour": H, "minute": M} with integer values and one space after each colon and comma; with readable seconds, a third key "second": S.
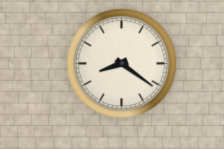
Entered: {"hour": 8, "minute": 21}
